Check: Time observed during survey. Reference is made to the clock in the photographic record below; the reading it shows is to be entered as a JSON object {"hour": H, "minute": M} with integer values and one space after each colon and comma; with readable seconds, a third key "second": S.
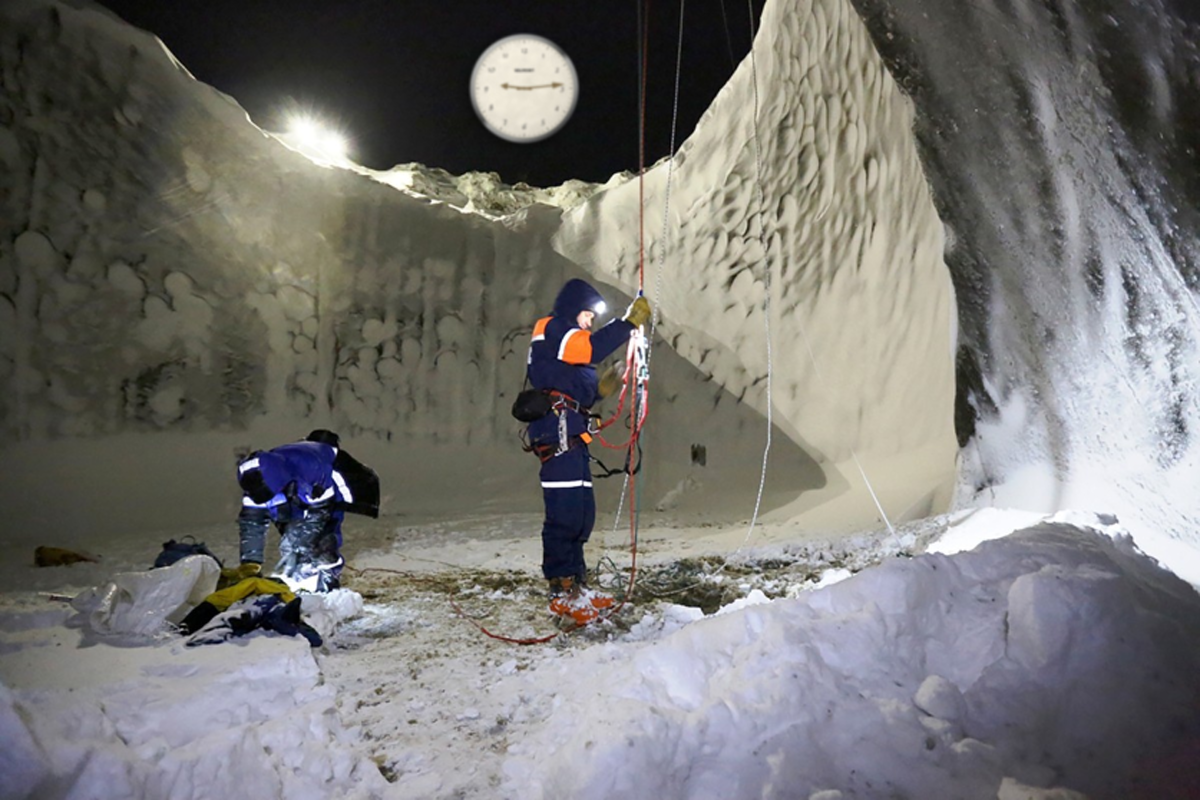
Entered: {"hour": 9, "minute": 14}
